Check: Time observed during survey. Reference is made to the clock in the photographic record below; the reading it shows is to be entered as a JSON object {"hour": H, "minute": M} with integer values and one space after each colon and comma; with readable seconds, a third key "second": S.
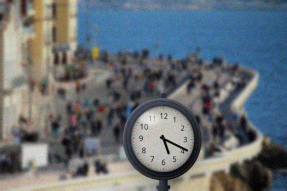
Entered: {"hour": 5, "minute": 19}
